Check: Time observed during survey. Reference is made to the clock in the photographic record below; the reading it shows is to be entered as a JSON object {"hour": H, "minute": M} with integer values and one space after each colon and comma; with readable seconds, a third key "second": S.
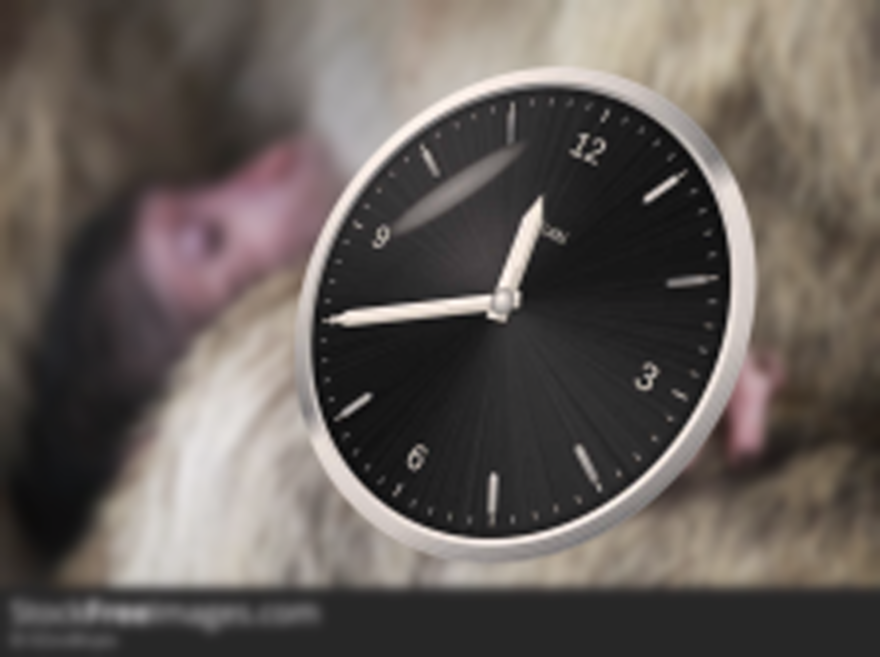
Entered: {"hour": 11, "minute": 40}
